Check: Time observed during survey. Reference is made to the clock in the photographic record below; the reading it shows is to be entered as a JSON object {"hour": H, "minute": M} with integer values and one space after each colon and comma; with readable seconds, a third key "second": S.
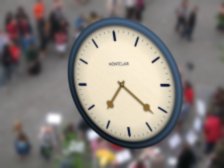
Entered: {"hour": 7, "minute": 22}
